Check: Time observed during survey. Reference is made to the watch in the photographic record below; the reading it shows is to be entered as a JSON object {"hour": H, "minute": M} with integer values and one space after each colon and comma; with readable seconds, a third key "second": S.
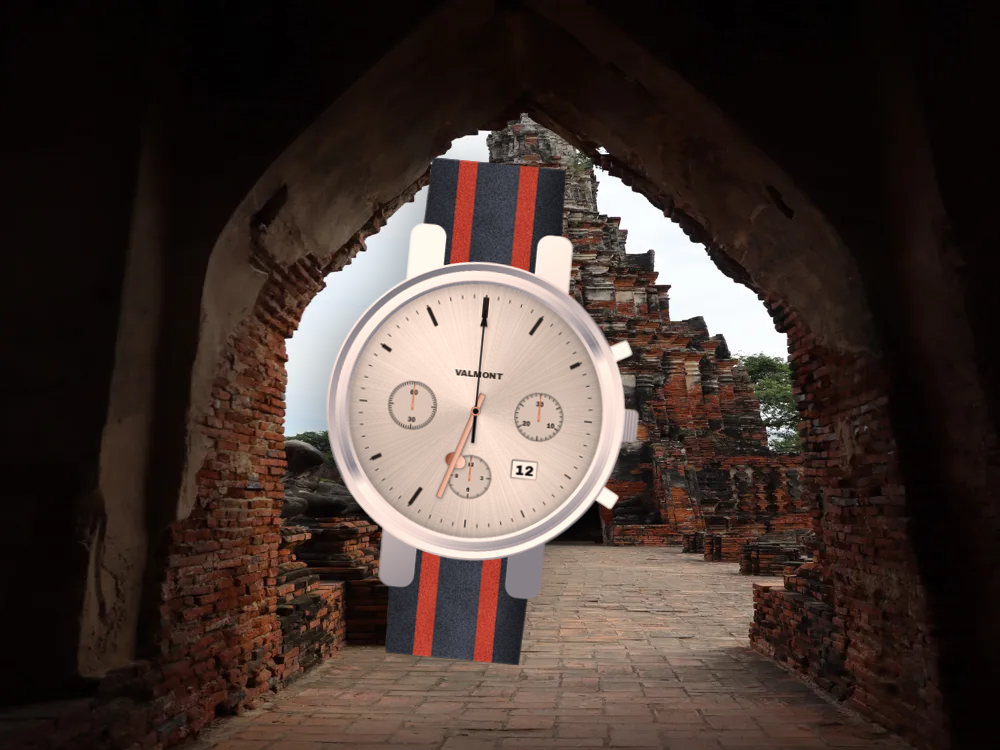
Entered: {"hour": 6, "minute": 33}
